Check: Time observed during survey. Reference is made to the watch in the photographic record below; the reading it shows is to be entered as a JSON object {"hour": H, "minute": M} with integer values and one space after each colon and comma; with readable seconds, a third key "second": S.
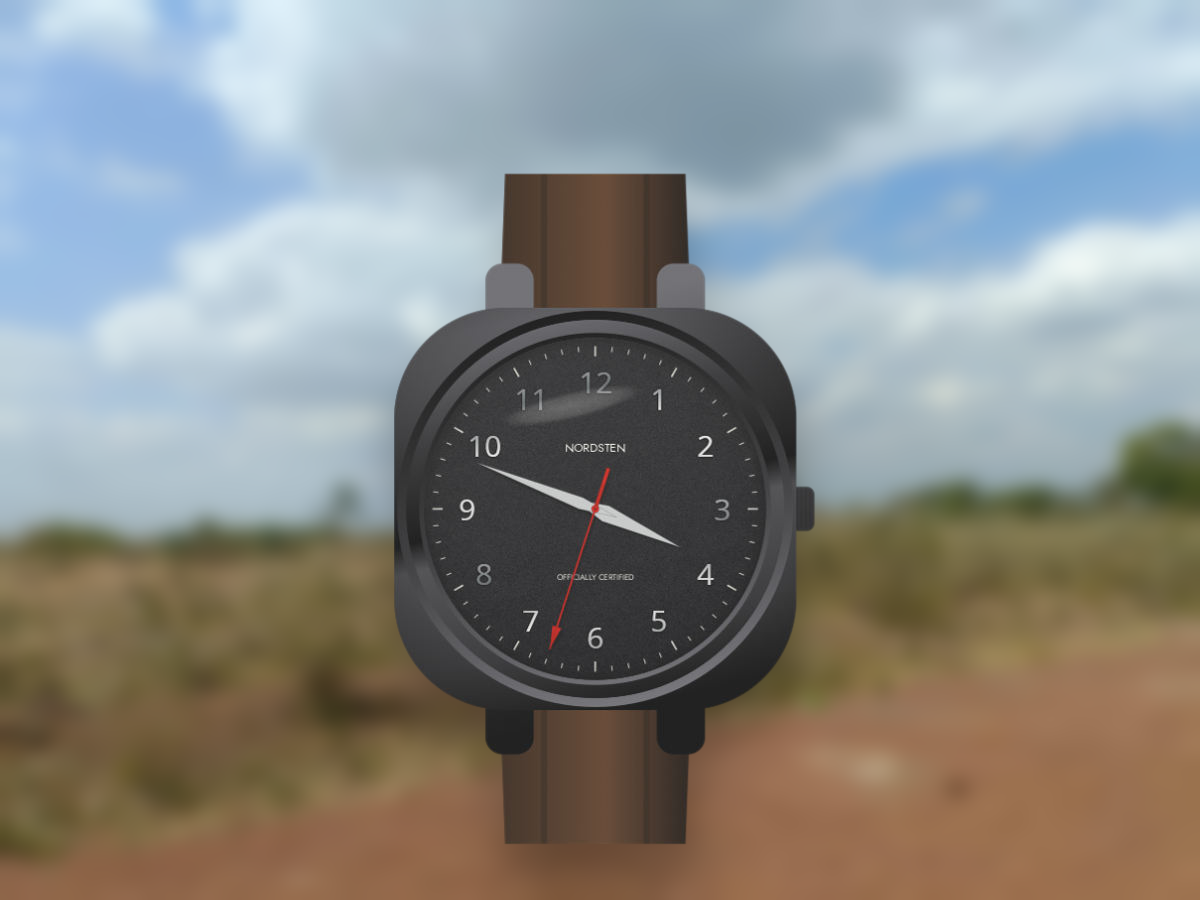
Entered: {"hour": 3, "minute": 48, "second": 33}
